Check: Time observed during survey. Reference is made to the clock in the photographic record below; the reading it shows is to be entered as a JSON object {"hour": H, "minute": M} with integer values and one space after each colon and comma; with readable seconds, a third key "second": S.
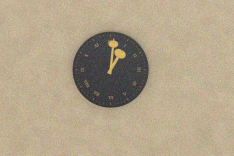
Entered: {"hour": 1, "minute": 1}
